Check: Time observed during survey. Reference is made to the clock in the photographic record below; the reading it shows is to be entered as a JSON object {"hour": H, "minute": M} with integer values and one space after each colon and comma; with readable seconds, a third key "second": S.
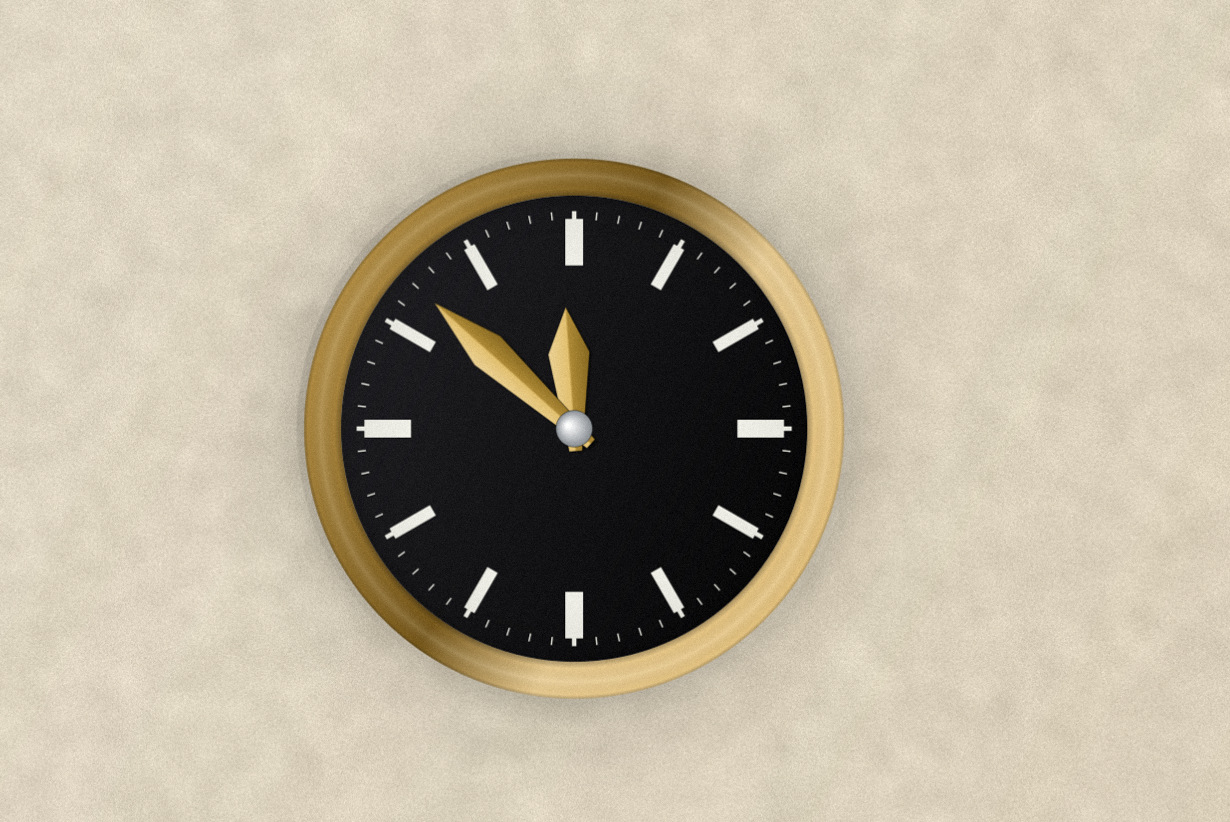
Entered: {"hour": 11, "minute": 52}
